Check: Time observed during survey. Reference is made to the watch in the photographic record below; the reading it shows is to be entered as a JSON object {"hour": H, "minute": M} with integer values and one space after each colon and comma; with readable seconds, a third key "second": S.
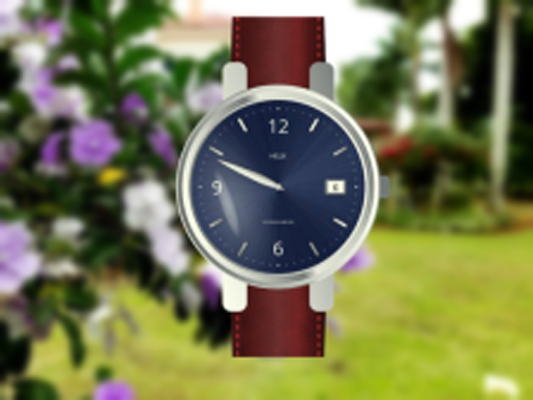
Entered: {"hour": 9, "minute": 49}
